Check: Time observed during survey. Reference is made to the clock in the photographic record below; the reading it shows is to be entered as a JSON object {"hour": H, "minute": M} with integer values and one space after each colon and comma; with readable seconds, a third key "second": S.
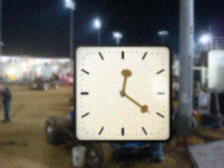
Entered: {"hour": 12, "minute": 21}
